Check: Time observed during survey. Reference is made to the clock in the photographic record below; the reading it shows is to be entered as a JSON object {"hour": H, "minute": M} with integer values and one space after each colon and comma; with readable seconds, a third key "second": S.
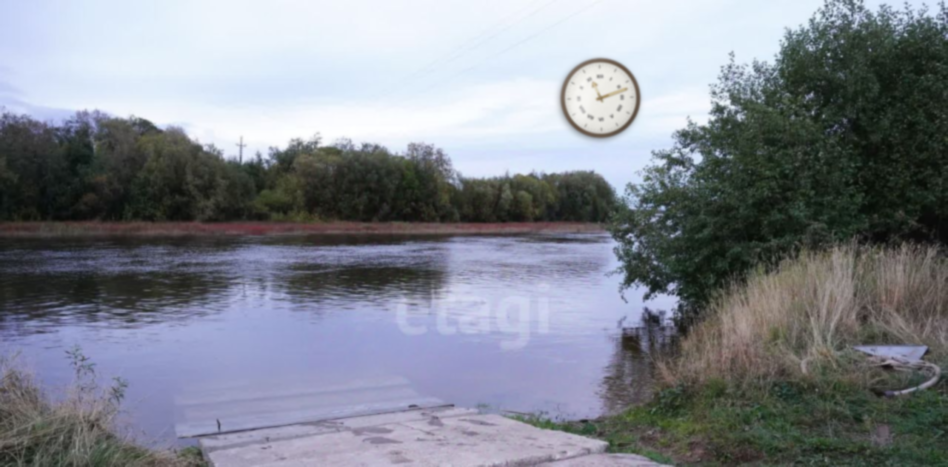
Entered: {"hour": 11, "minute": 12}
